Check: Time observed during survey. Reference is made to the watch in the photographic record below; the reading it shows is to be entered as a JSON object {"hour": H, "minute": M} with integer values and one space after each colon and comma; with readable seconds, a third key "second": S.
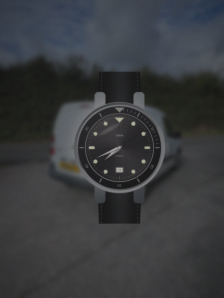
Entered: {"hour": 7, "minute": 41}
